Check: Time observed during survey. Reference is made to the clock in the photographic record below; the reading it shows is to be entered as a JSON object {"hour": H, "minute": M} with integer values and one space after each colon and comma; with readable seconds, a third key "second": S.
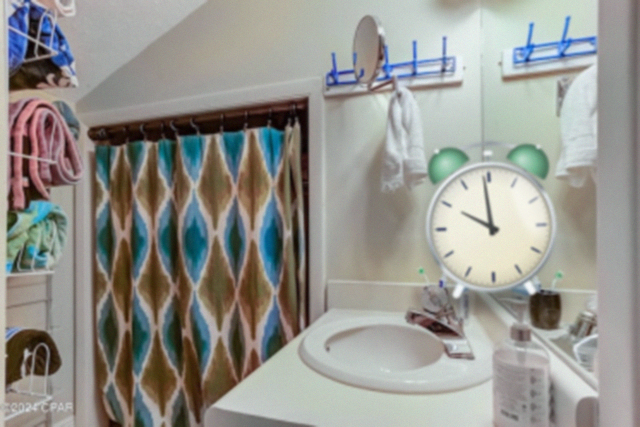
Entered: {"hour": 9, "minute": 59}
